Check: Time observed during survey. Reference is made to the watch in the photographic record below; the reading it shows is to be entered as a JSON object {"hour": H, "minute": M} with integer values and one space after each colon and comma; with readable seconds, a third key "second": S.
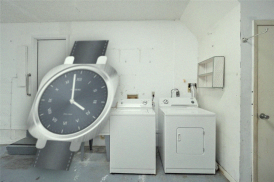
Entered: {"hour": 3, "minute": 58}
